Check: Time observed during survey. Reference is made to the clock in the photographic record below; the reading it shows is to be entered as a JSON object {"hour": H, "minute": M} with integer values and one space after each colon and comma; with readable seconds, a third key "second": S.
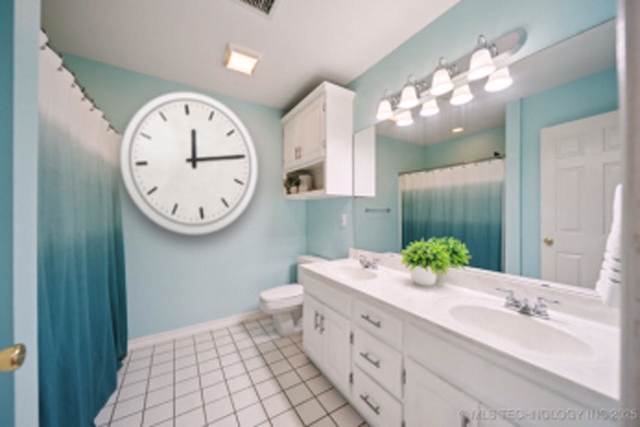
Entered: {"hour": 12, "minute": 15}
